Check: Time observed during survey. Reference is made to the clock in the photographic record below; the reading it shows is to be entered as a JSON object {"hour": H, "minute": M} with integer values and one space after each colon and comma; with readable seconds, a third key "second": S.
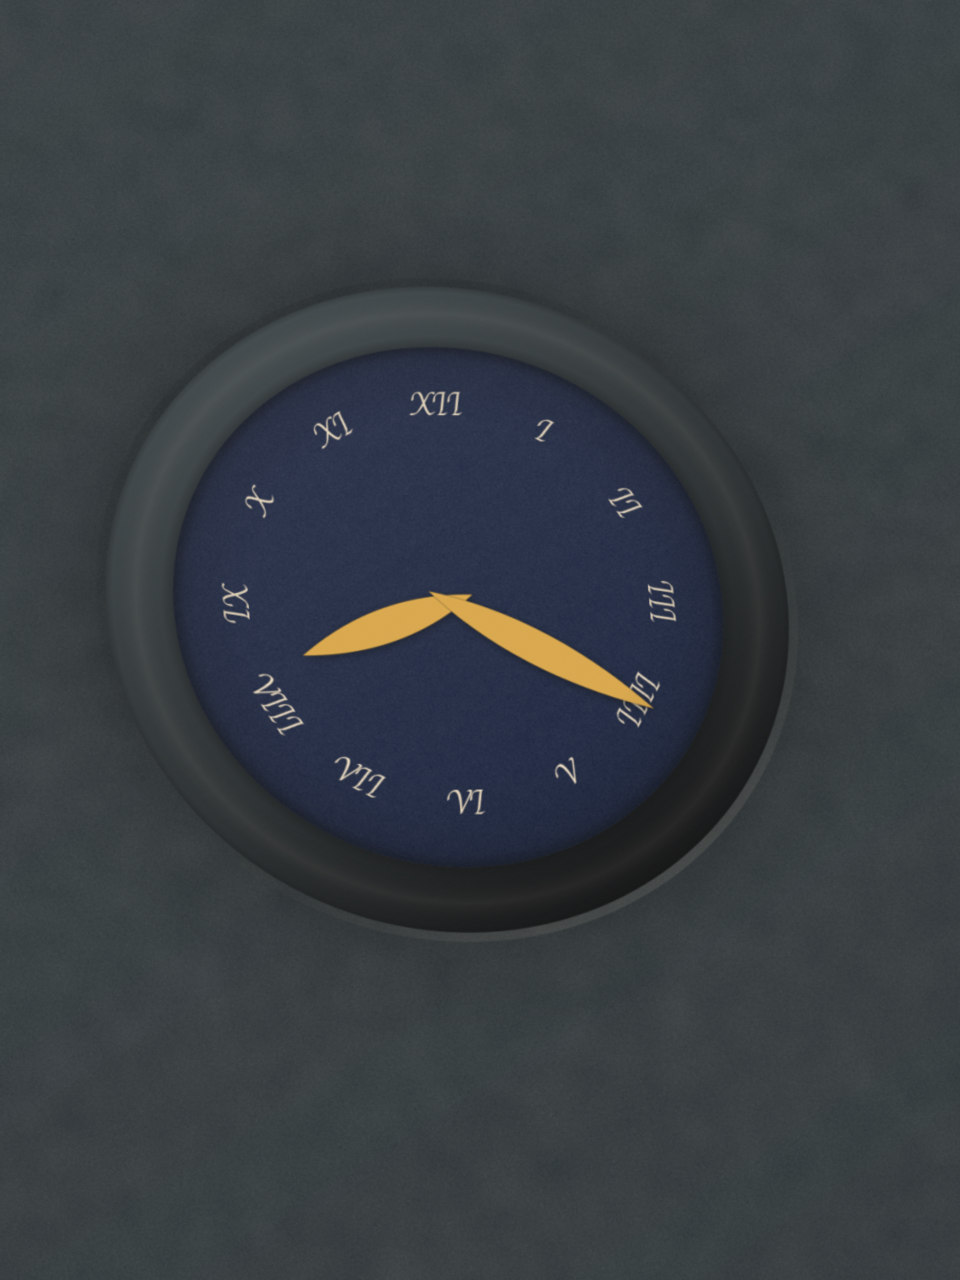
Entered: {"hour": 8, "minute": 20}
